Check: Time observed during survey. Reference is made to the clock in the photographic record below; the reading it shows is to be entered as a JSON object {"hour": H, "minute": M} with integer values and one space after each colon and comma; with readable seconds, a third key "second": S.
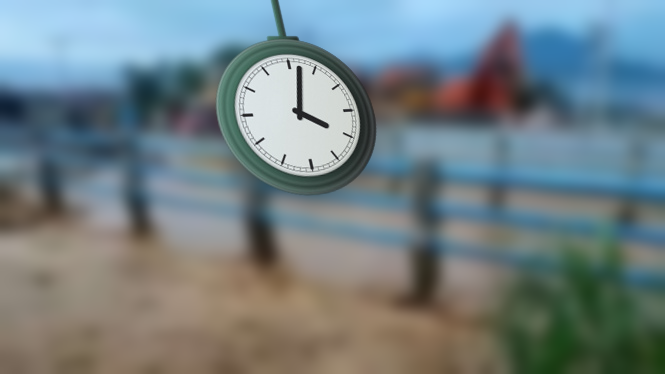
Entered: {"hour": 4, "minute": 2}
